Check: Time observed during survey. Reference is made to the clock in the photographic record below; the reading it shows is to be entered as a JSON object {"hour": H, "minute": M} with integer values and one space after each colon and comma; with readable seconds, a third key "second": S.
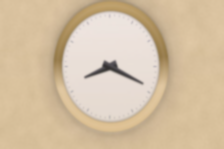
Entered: {"hour": 8, "minute": 19}
